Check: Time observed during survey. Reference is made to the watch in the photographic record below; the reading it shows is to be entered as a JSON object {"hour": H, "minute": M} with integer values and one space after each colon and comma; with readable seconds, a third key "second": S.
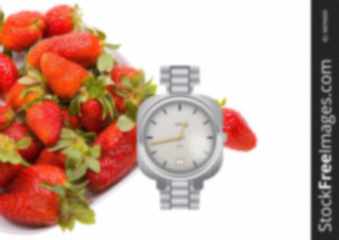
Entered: {"hour": 12, "minute": 43}
